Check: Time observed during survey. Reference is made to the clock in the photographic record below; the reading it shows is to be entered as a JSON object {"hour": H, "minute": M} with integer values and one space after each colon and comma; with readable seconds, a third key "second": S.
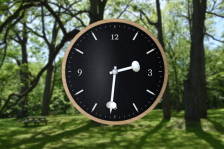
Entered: {"hour": 2, "minute": 31}
